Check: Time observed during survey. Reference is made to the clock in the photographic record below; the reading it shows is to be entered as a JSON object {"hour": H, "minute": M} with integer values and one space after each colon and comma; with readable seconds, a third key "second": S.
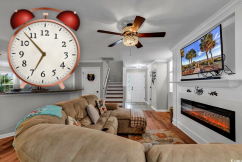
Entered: {"hour": 6, "minute": 53}
